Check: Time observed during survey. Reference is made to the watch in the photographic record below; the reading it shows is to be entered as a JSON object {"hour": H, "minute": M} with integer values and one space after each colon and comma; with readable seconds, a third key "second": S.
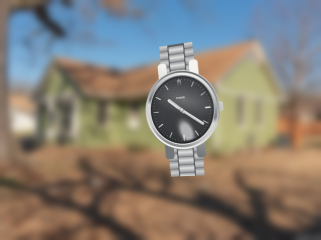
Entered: {"hour": 10, "minute": 21}
